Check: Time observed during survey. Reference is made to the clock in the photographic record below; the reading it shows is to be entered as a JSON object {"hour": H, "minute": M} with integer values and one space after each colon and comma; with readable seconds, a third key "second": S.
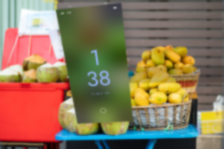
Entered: {"hour": 1, "minute": 38}
